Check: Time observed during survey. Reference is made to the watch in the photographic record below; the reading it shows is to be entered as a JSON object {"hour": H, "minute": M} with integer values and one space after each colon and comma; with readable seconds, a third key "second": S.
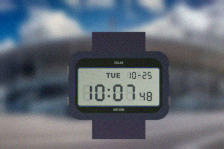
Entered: {"hour": 10, "minute": 7, "second": 48}
